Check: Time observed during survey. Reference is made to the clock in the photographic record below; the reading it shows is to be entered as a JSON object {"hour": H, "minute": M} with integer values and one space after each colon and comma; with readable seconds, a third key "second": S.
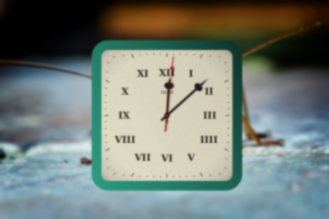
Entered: {"hour": 12, "minute": 8, "second": 1}
